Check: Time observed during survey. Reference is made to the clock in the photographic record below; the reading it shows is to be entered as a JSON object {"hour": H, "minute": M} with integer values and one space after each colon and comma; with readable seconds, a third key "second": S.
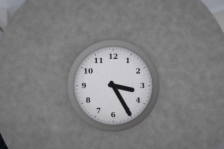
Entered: {"hour": 3, "minute": 25}
